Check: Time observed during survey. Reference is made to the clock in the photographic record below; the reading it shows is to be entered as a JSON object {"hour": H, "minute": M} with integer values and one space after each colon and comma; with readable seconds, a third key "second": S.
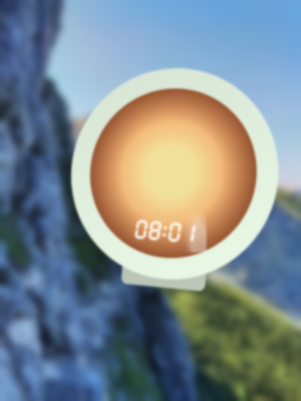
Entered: {"hour": 8, "minute": 1}
